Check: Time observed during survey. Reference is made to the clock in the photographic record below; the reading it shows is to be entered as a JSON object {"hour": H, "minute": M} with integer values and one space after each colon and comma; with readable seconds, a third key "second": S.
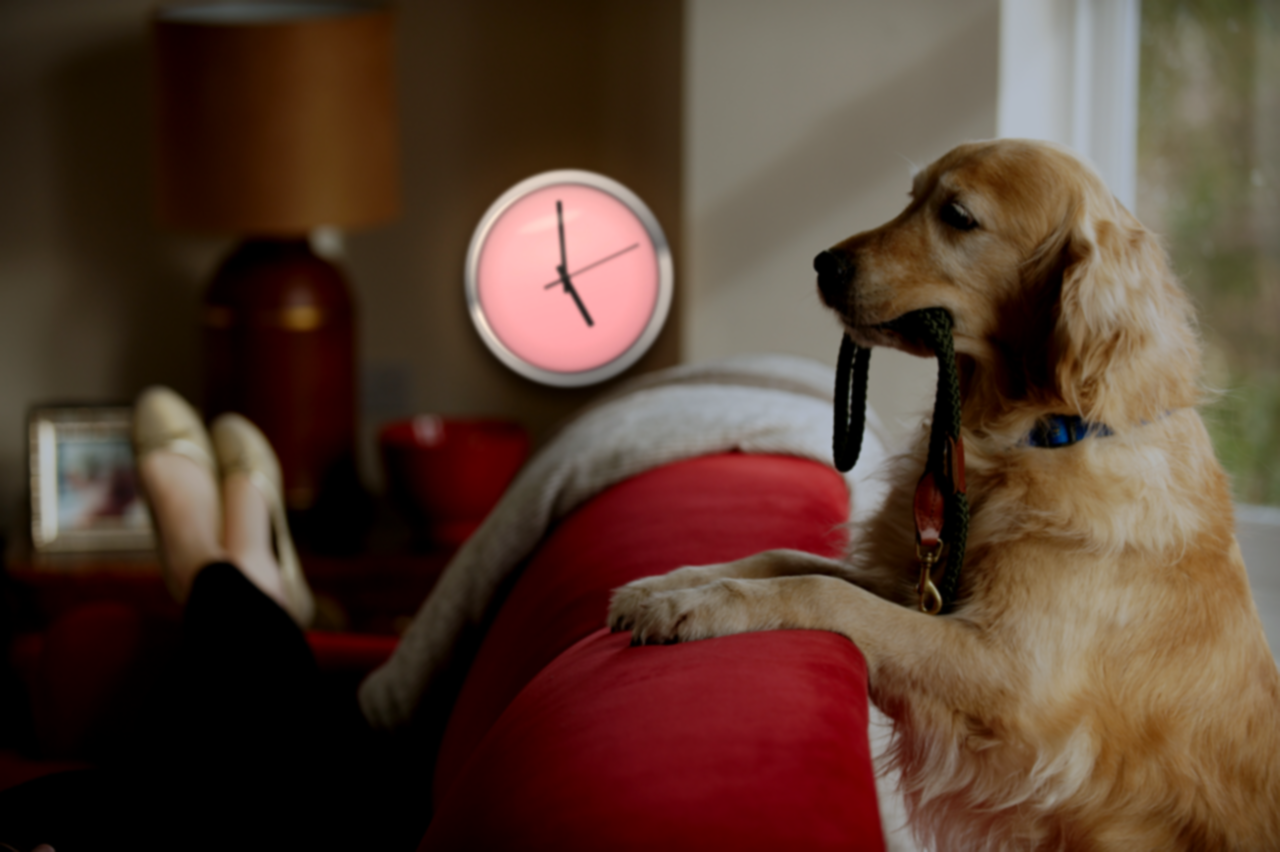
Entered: {"hour": 4, "minute": 59, "second": 11}
